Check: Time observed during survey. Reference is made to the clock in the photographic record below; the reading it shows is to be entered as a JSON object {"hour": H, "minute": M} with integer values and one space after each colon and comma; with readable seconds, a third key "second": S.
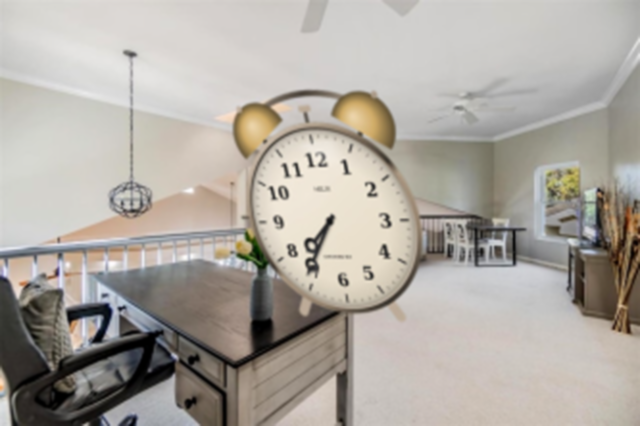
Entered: {"hour": 7, "minute": 36}
